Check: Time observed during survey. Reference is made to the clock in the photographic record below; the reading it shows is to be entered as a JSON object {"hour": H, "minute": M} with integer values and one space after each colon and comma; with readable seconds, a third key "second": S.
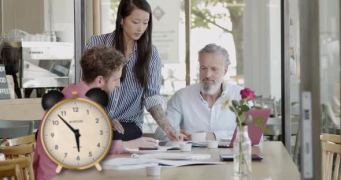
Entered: {"hour": 5, "minute": 53}
